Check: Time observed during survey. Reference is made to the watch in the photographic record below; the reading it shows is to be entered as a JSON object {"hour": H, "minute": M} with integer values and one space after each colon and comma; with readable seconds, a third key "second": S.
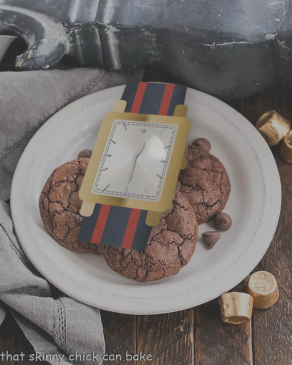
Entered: {"hour": 12, "minute": 30}
